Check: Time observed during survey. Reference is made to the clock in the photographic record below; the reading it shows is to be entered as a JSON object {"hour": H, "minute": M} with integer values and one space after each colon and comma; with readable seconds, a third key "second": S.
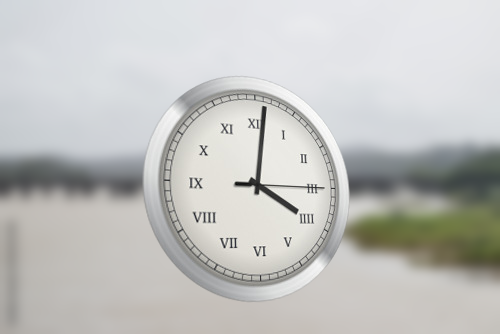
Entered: {"hour": 4, "minute": 1, "second": 15}
